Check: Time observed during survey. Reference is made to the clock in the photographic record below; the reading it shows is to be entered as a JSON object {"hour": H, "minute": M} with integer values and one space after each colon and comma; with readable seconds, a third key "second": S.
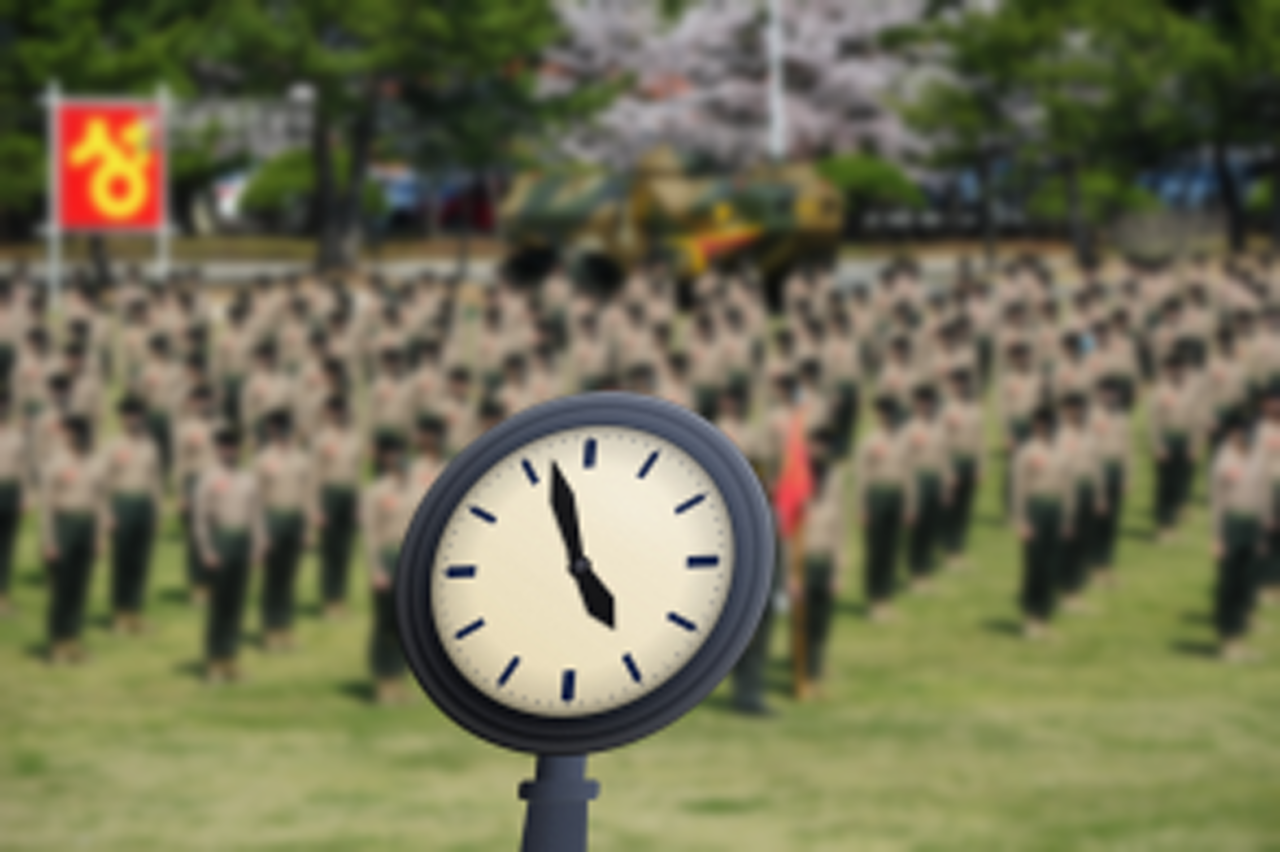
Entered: {"hour": 4, "minute": 57}
